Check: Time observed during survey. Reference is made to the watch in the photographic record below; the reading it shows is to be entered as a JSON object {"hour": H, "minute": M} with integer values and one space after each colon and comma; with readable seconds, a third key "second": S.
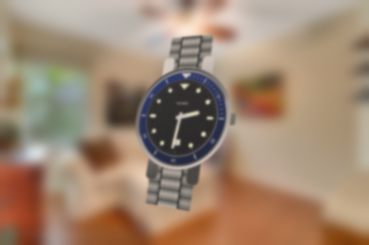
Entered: {"hour": 2, "minute": 31}
